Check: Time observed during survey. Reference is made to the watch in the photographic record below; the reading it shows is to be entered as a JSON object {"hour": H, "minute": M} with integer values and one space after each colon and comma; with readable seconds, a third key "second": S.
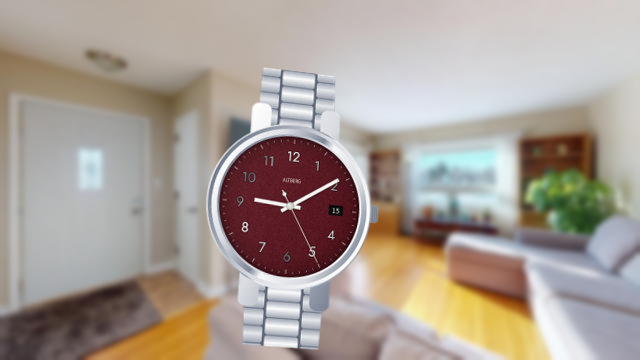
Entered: {"hour": 9, "minute": 9, "second": 25}
